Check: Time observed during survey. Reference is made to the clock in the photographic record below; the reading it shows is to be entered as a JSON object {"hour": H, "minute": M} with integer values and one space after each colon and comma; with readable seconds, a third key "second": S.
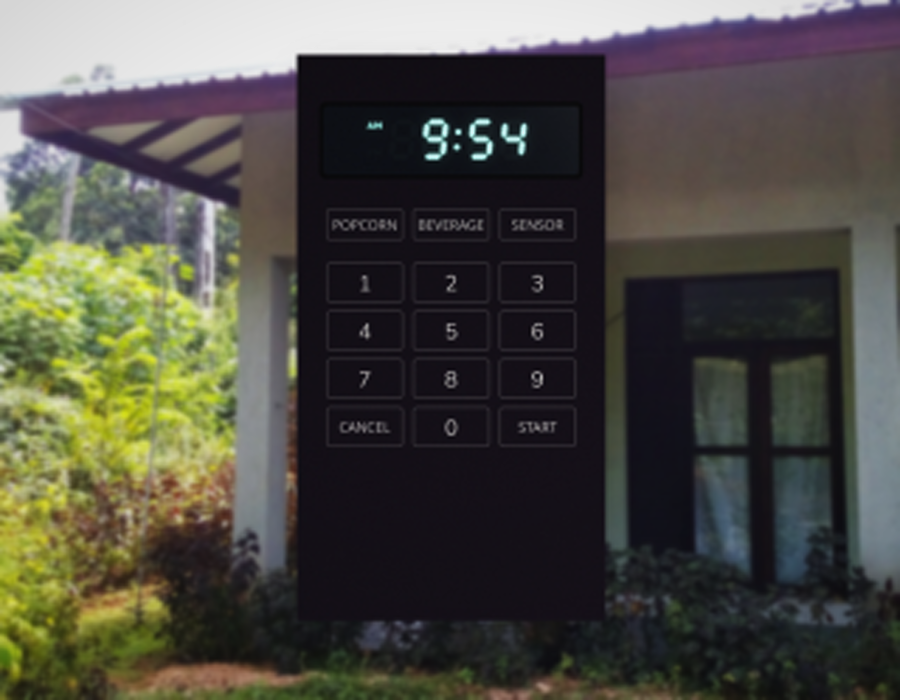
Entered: {"hour": 9, "minute": 54}
